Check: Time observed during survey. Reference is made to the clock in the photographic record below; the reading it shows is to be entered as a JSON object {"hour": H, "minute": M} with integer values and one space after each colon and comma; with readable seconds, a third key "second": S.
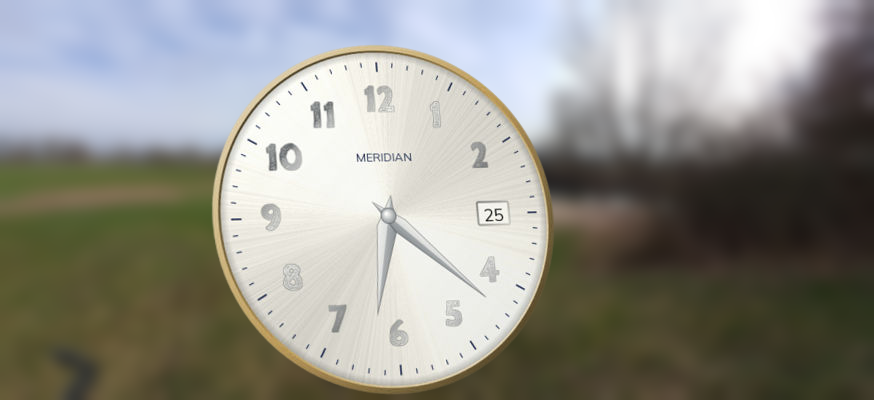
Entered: {"hour": 6, "minute": 22}
